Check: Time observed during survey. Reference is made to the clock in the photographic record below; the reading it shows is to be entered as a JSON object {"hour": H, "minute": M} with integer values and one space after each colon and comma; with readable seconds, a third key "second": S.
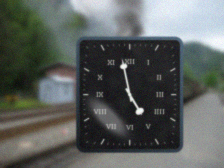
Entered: {"hour": 4, "minute": 58}
